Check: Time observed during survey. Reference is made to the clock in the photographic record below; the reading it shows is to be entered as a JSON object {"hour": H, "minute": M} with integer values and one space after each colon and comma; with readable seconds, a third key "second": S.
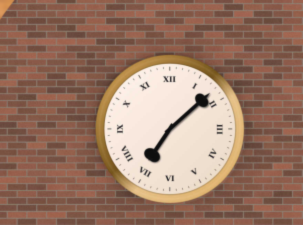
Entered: {"hour": 7, "minute": 8}
